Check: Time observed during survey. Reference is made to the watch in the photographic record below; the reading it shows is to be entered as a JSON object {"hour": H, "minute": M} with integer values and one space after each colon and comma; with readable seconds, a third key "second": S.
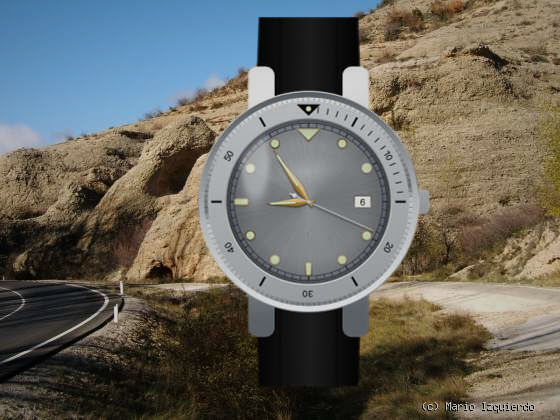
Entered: {"hour": 8, "minute": 54, "second": 19}
